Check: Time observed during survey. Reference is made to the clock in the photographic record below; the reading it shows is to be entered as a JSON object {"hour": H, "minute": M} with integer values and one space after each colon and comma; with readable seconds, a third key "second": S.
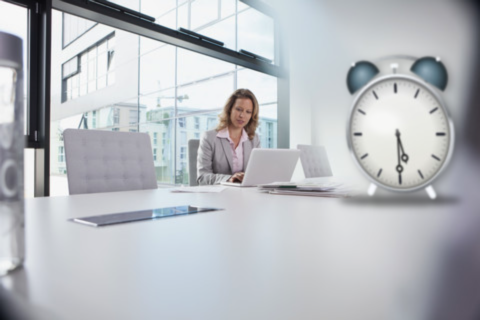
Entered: {"hour": 5, "minute": 30}
